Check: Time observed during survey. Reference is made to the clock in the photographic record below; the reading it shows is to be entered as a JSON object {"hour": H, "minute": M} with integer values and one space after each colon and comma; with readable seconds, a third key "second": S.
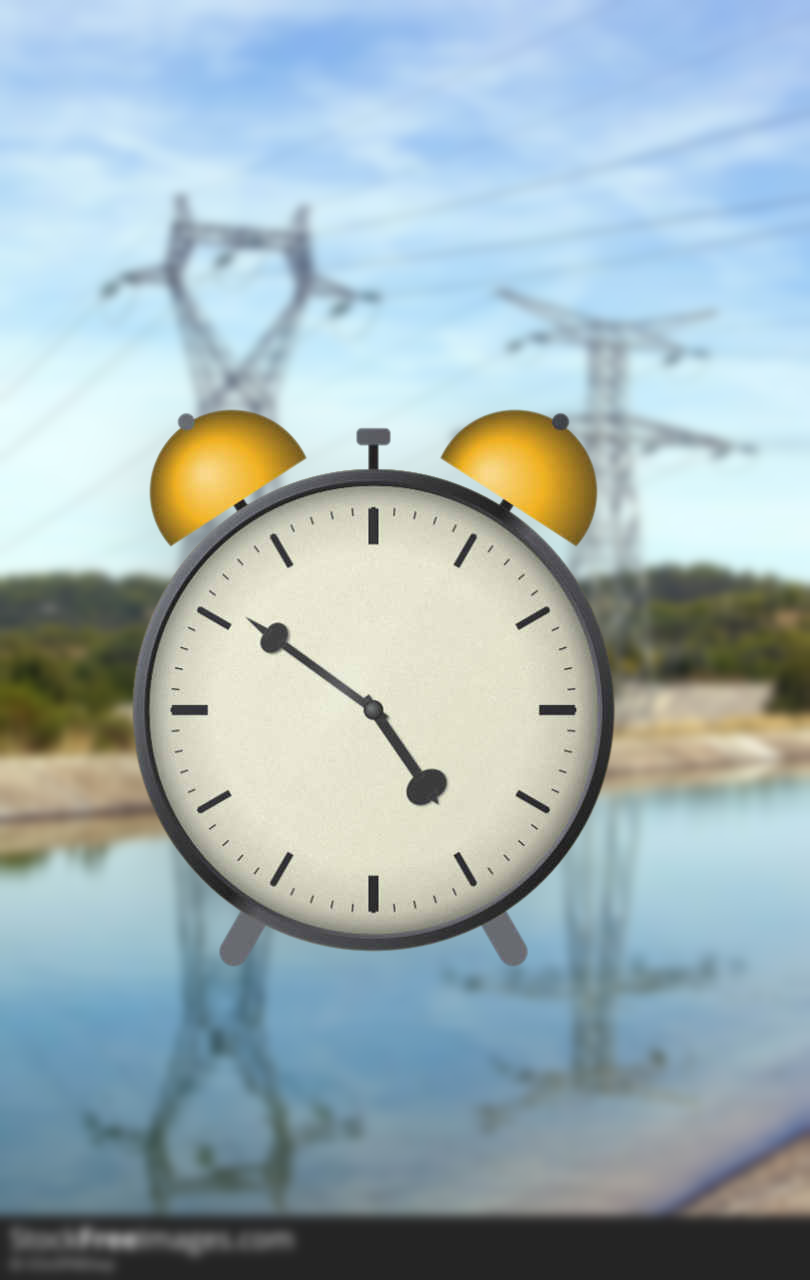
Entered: {"hour": 4, "minute": 51}
